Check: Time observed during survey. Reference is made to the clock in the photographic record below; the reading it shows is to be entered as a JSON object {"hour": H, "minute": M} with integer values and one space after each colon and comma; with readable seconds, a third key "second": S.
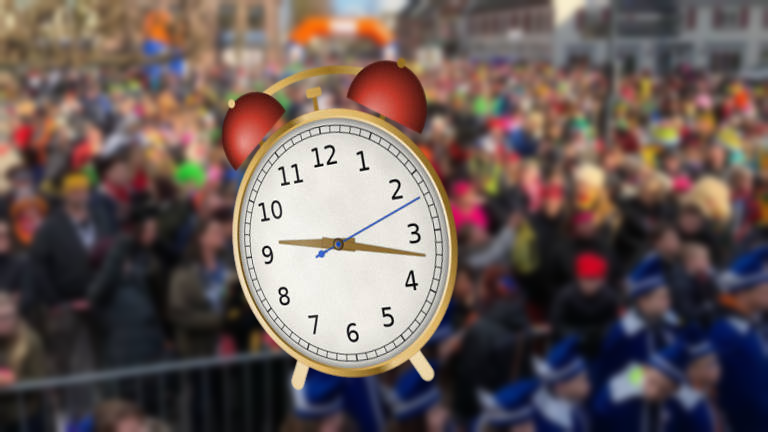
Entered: {"hour": 9, "minute": 17, "second": 12}
